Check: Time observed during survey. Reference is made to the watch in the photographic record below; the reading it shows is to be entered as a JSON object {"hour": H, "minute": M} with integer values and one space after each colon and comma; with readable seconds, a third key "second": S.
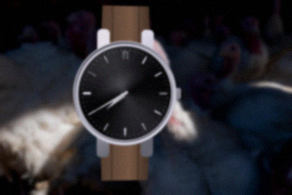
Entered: {"hour": 7, "minute": 40}
